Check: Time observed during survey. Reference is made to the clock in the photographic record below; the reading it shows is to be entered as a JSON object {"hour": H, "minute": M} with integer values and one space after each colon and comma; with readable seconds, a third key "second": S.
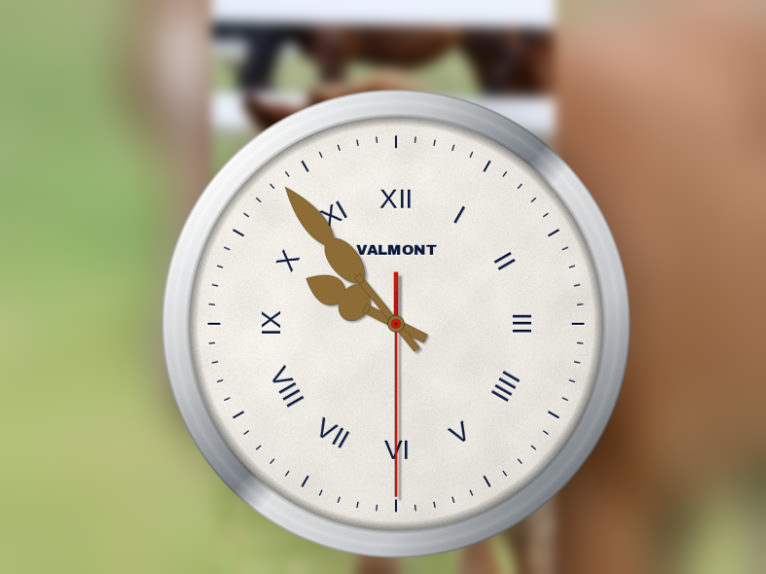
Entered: {"hour": 9, "minute": 53, "second": 30}
